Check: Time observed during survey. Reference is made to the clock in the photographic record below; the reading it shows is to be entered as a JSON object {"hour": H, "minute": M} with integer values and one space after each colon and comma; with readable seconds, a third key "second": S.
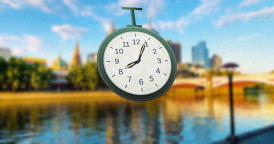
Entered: {"hour": 8, "minute": 4}
